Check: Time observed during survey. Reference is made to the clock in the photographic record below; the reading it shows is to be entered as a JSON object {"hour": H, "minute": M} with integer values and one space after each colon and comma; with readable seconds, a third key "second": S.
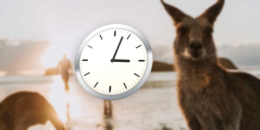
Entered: {"hour": 3, "minute": 3}
